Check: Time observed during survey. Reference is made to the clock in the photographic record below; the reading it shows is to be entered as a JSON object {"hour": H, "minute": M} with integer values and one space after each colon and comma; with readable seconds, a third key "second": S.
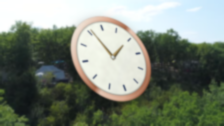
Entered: {"hour": 1, "minute": 56}
